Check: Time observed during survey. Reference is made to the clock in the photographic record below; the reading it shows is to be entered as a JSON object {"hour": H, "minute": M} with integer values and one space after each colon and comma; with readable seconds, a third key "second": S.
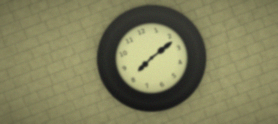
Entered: {"hour": 8, "minute": 12}
